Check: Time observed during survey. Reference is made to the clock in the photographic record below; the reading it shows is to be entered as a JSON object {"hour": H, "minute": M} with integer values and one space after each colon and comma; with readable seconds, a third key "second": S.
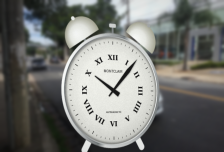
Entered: {"hour": 10, "minute": 7}
